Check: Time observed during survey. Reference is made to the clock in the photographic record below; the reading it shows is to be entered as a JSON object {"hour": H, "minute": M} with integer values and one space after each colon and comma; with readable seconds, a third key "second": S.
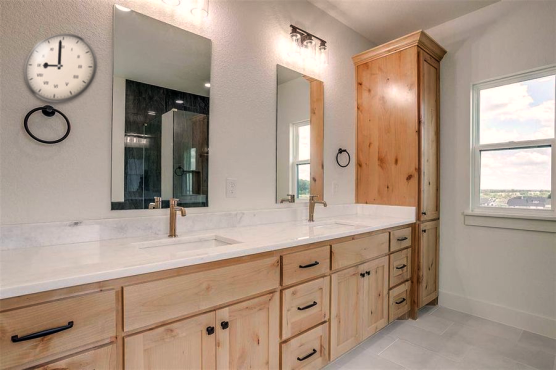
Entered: {"hour": 8, "minute": 59}
